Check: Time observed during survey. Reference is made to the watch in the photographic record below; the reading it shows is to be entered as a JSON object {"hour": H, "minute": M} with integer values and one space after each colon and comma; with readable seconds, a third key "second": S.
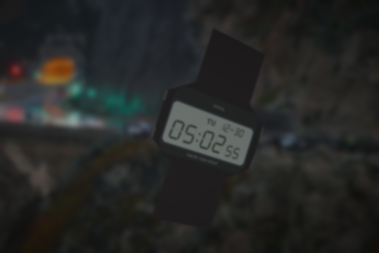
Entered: {"hour": 5, "minute": 2, "second": 55}
